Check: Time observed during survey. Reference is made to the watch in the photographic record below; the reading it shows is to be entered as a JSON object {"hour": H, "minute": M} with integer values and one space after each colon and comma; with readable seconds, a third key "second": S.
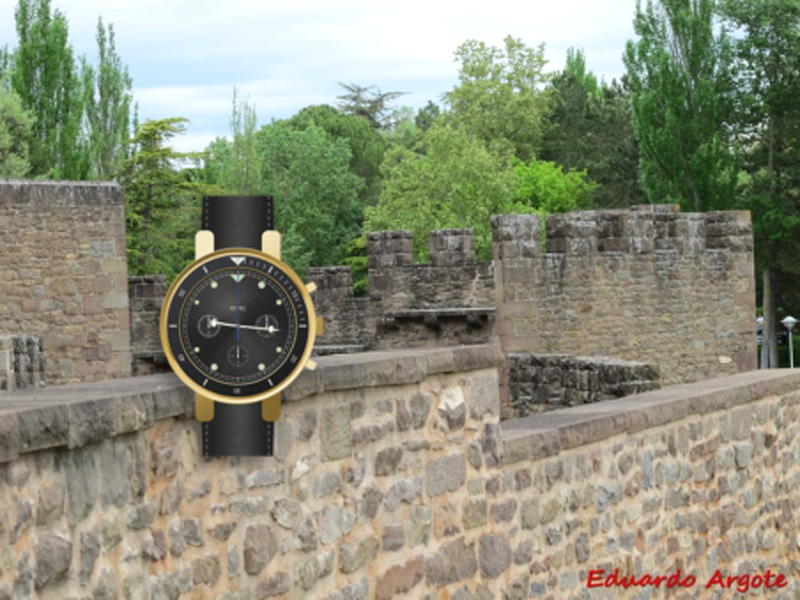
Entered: {"hour": 9, "minute": 16}
